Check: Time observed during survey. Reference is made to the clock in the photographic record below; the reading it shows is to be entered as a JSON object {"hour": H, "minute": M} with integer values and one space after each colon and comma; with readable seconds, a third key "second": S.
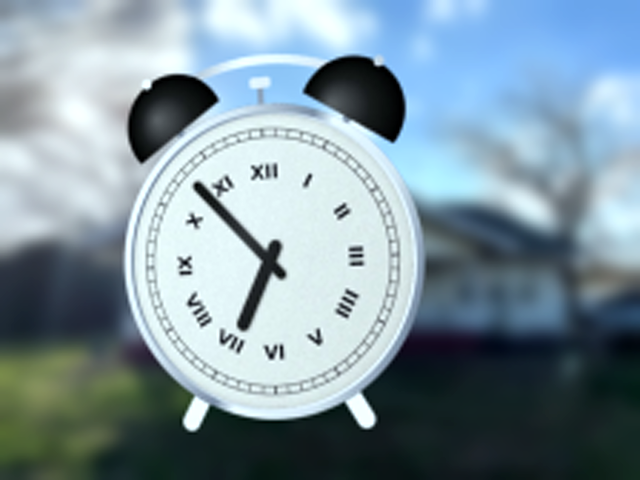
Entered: {"hour": 6, "minute": 53}
